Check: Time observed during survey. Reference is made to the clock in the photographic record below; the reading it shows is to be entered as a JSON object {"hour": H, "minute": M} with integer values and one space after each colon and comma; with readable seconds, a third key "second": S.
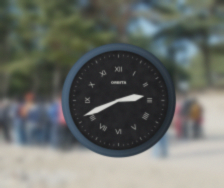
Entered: {"hour": 2, "minute": 41}
